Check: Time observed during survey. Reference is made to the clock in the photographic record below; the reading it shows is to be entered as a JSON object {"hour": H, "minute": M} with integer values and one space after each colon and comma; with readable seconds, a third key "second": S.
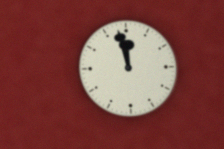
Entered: {"hour": 11, "minute": 58}
